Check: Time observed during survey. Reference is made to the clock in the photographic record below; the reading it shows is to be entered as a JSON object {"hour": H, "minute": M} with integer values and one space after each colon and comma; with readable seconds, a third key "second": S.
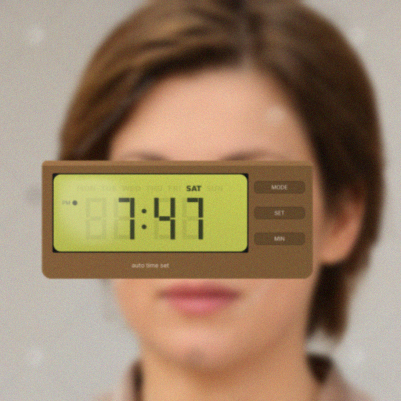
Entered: {"hour": 7, "minute": 47}
